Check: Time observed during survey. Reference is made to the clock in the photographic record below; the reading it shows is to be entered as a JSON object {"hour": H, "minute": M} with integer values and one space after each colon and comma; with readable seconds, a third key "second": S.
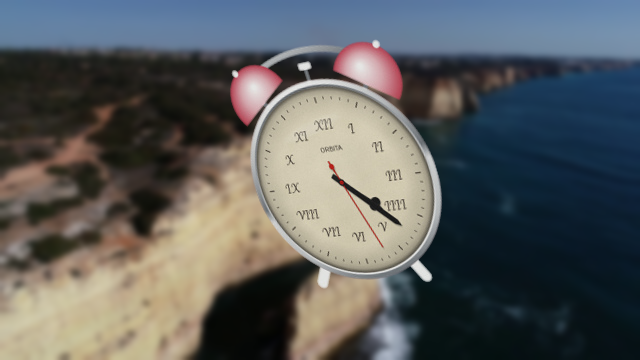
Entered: {"hour": 4, "minute": 22, "second": 27}
